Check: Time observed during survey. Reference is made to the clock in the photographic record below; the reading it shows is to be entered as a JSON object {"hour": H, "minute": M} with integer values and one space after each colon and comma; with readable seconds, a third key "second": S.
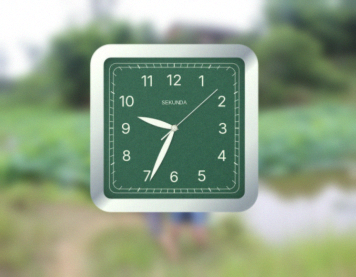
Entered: {"hour": 9, "minute": 34, "second": 8}
